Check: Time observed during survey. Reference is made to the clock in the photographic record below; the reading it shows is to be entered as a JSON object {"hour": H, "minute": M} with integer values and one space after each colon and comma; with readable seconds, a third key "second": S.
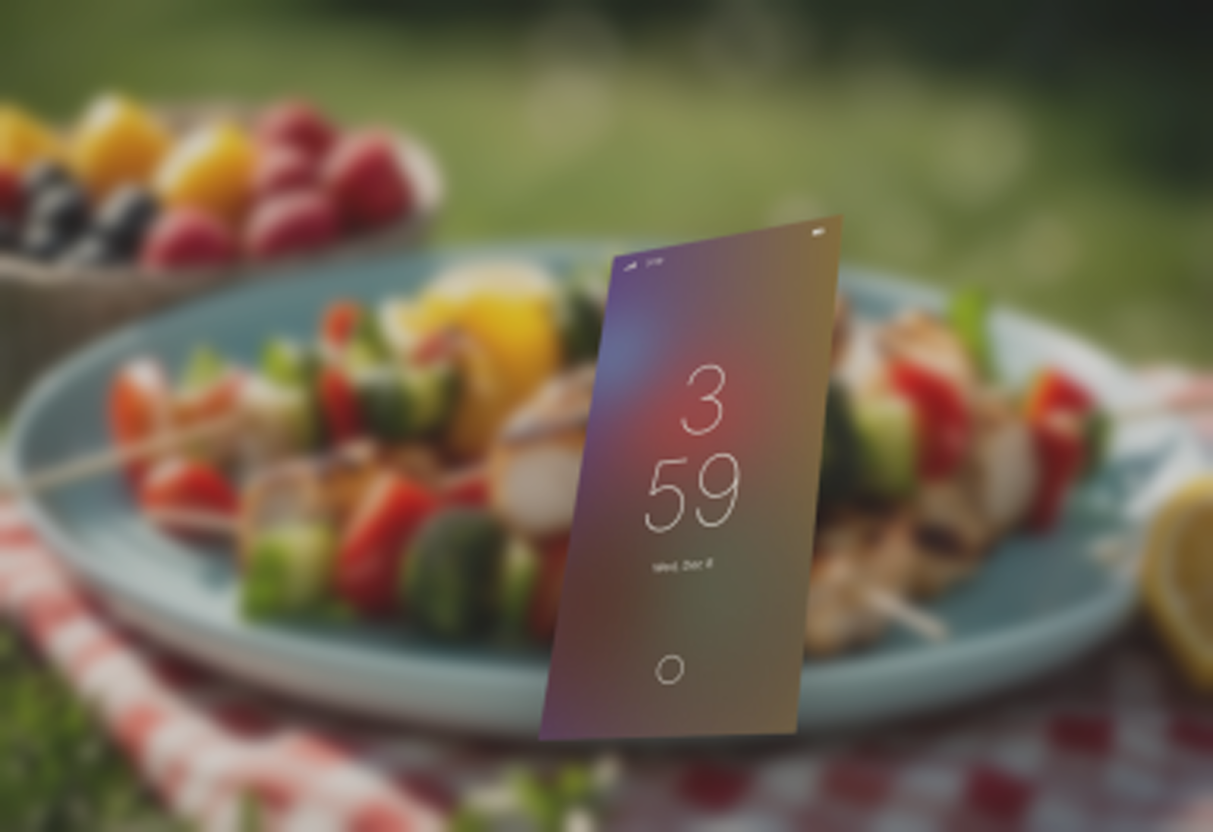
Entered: {"hour": 3, "minute": 59}
